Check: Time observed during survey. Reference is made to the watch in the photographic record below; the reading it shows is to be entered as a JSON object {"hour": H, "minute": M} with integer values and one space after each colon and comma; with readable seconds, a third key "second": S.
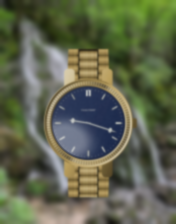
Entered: {"hour": 9, "minute": 18}
